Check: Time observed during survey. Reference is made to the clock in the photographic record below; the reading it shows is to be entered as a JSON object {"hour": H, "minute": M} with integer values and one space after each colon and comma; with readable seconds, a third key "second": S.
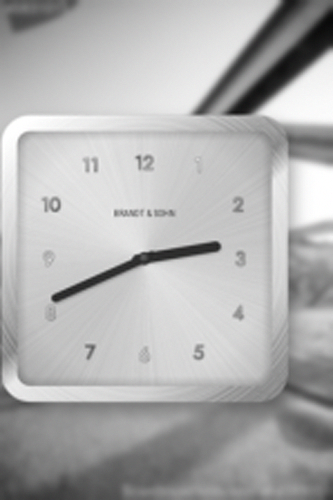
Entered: {"hour": 2, "minute": 41}
